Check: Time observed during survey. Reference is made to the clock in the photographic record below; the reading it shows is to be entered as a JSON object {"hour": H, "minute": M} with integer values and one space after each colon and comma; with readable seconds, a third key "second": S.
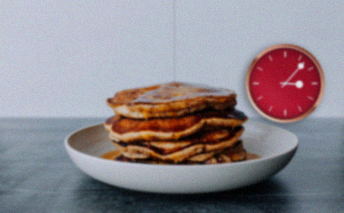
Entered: {"hour": 3, "minute": 7}
